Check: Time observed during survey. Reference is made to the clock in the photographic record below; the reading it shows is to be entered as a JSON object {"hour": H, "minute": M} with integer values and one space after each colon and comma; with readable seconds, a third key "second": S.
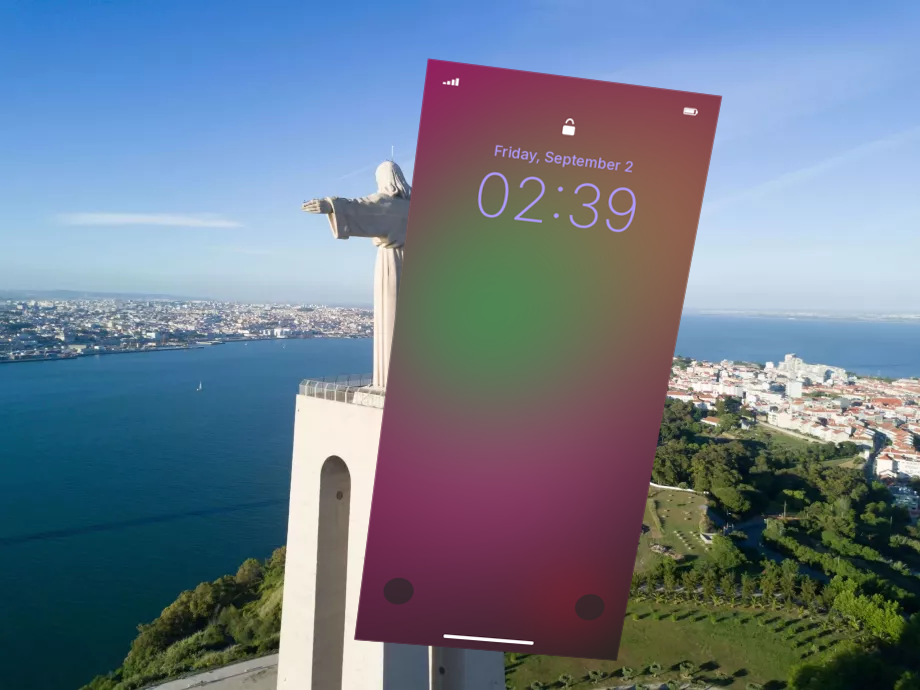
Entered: {"hour": 2, "minute": 39}
